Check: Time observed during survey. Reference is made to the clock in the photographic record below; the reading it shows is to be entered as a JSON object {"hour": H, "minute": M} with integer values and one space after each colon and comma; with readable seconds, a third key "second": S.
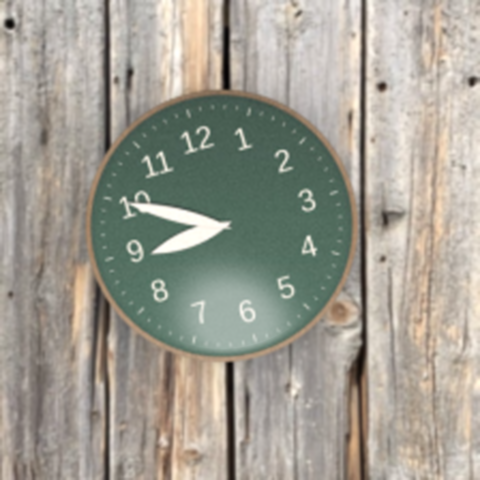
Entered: {"hour": 8, "minute": 50}
